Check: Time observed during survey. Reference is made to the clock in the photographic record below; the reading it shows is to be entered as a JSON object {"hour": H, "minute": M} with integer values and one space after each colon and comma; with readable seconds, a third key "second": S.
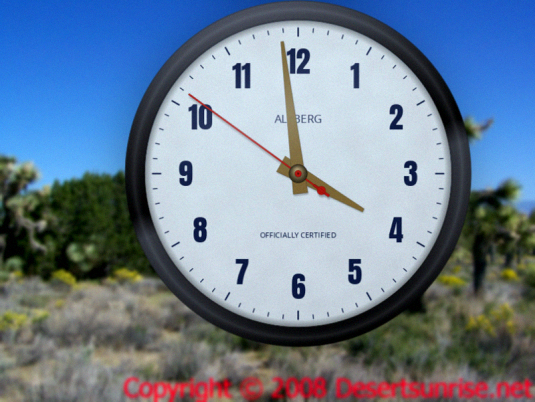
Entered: {"hour": 3, "minute": 58, "second": 51}
